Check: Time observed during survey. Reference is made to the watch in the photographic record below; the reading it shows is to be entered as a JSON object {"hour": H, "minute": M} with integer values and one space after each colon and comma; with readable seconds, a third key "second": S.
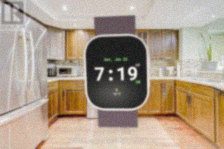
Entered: {"hour": 7, "minute": 19}
